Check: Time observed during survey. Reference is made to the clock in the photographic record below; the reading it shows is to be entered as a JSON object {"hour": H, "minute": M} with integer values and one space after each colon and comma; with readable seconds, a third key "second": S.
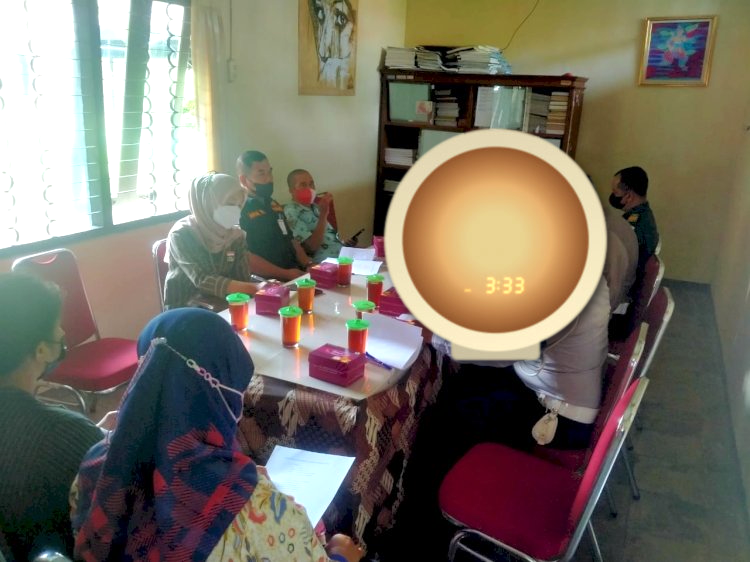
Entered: {"hour": 3, "minute": 33}
